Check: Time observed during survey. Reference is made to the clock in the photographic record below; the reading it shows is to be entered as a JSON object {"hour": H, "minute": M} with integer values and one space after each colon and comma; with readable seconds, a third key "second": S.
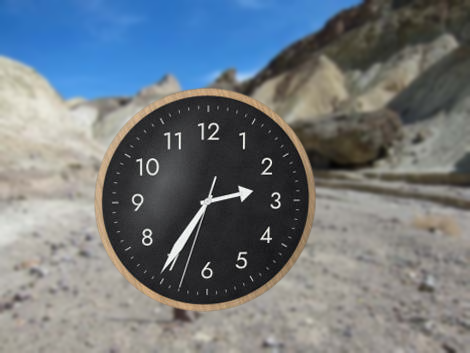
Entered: {"hour": 2, "minute": 35, "second": 33}
